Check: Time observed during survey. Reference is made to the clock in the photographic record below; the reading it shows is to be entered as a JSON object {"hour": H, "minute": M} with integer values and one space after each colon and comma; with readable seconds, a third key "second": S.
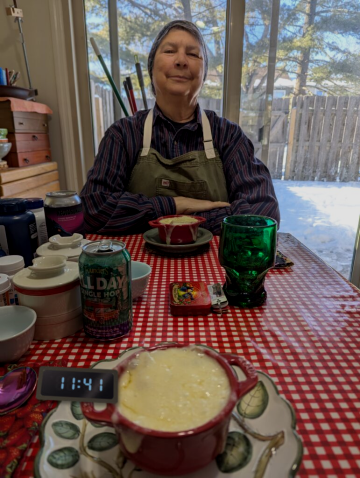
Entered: {"hour": 11, "minute": 41}
